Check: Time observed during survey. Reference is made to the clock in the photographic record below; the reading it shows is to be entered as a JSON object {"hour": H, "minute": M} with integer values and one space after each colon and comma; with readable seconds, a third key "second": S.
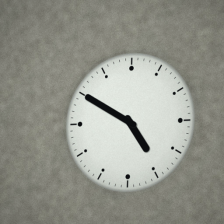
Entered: {"hour": 4, "minute": 50}
